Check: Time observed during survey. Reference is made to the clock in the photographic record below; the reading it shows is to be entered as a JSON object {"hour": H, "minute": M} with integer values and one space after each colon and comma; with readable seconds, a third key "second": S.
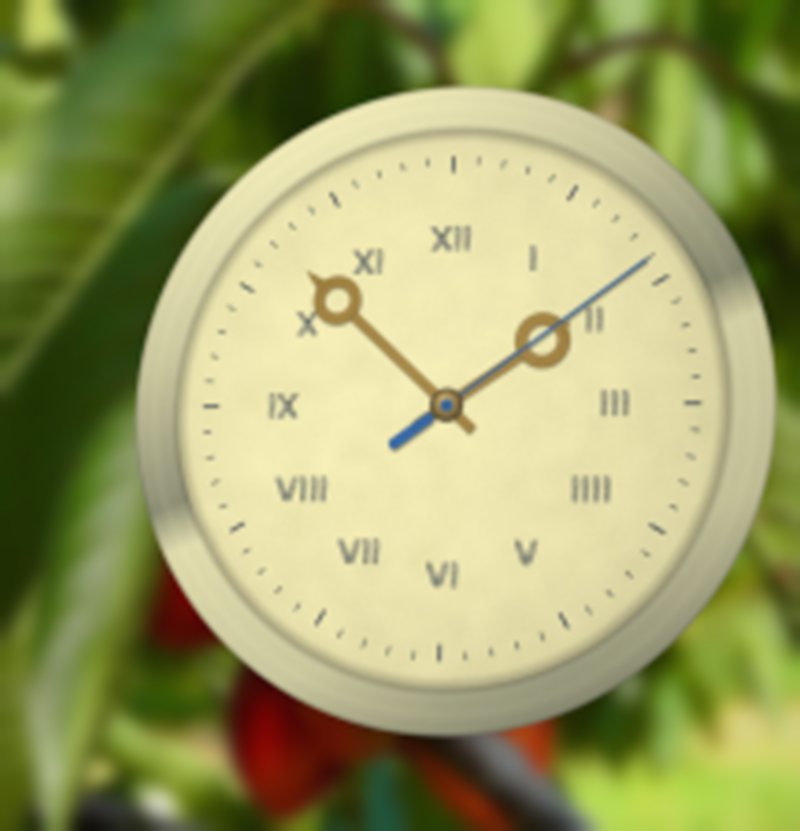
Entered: {"hour": 1, "minute": 52, "second": 9}
